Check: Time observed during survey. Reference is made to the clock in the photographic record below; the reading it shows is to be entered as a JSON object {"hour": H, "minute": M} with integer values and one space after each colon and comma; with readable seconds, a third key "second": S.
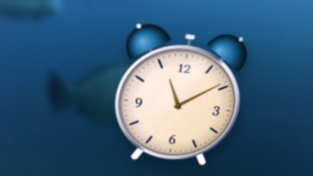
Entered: {"hour": 11, "minute": 9}
